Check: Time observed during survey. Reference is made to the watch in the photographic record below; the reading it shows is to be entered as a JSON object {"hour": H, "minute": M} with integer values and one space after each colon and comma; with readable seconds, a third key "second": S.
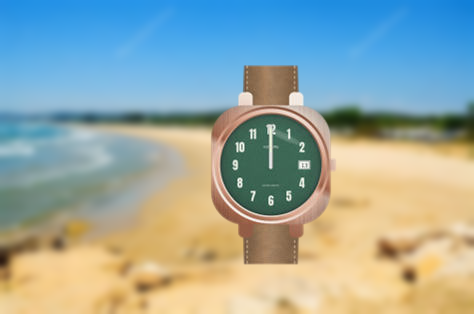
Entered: {"hour": 12, "minute": 0}
